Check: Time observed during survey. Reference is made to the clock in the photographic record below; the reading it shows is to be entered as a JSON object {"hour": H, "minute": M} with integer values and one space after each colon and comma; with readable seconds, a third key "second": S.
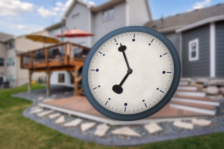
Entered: {"hour": 6, "minute": 56}
